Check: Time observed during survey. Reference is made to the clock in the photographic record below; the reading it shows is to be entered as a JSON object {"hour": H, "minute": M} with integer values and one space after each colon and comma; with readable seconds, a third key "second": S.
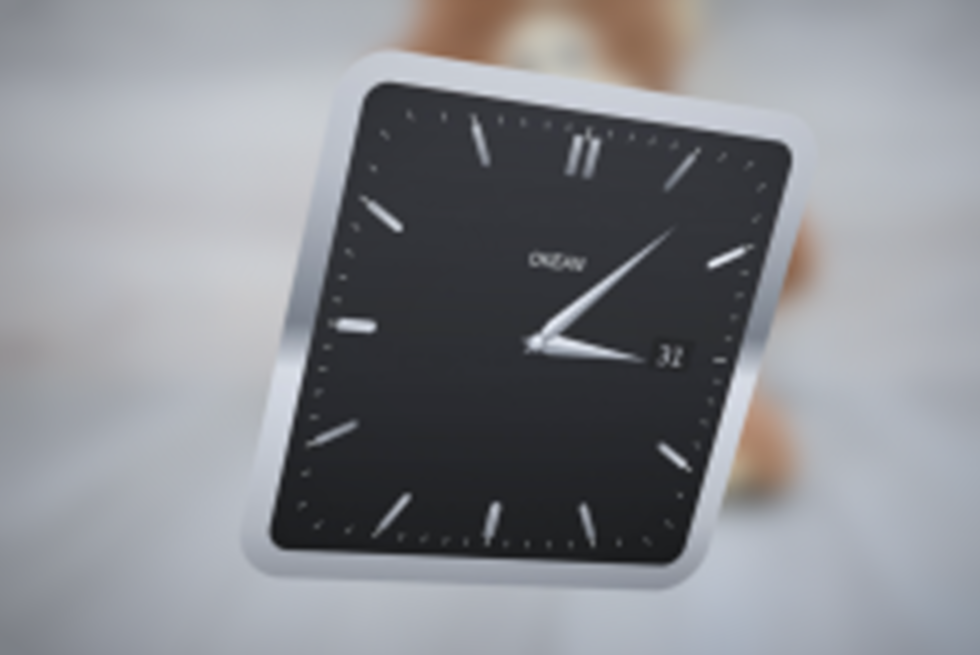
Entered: {"hour": 3, "minute": 7}
